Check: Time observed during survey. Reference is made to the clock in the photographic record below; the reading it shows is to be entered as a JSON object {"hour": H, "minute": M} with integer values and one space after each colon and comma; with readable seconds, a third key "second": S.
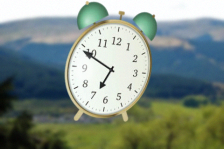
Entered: {"hour": 6, "minute": 49}
